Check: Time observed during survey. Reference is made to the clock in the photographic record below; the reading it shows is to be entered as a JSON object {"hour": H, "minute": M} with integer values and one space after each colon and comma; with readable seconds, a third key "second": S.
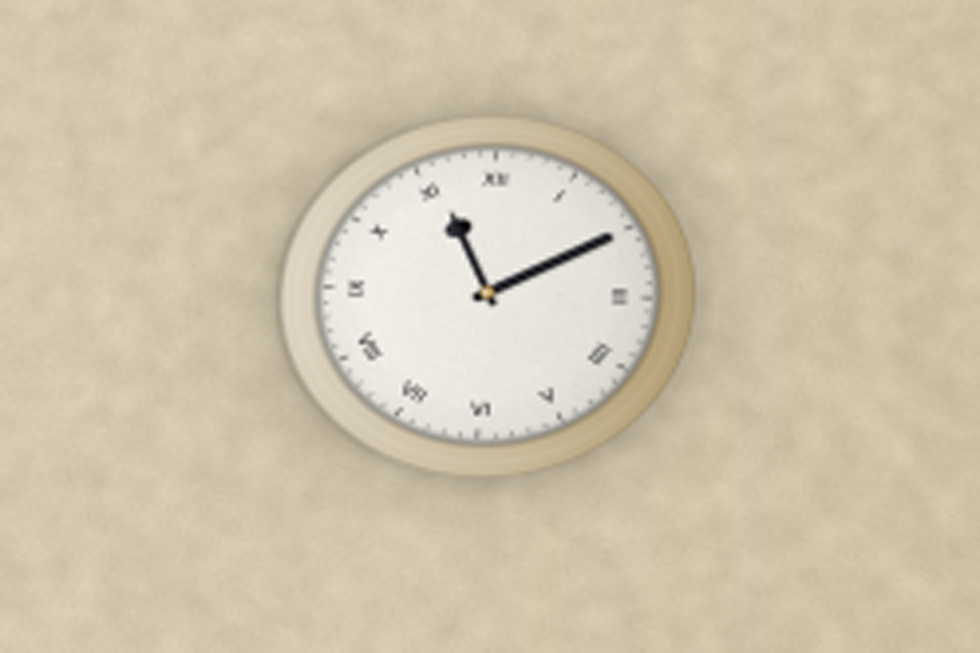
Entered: {"hour": 11, "minute": 10}
